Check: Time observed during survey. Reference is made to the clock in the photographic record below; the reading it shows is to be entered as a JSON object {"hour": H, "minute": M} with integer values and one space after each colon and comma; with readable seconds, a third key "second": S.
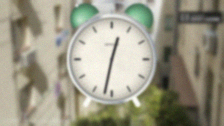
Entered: {"hour": 12, "minute": 32}
